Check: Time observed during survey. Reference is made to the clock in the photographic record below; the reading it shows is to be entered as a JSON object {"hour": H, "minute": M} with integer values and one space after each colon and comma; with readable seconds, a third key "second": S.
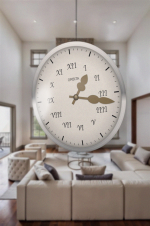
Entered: {"hour": 1, "minute": 17}
